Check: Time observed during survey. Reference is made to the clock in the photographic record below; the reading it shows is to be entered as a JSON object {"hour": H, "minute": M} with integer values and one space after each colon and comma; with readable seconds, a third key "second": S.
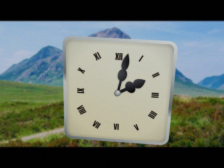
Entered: {"hour": 2, "minute": 2}
